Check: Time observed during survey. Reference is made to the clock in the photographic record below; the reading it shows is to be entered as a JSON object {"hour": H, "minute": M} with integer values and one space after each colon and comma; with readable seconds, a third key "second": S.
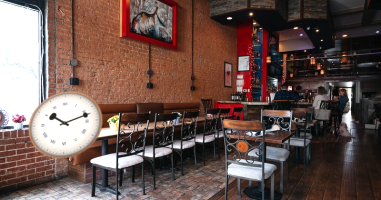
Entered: {"hour": 10, "minute": 12}
